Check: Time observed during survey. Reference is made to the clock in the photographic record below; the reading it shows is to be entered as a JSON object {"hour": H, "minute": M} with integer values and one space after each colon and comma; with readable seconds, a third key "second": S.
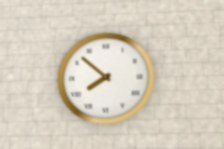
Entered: {"hour": 7, "minute": 52}
